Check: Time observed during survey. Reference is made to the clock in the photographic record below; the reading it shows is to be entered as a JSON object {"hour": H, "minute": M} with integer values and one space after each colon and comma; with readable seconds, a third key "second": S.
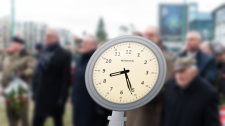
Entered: {"hour": 8, "minute": 26}
